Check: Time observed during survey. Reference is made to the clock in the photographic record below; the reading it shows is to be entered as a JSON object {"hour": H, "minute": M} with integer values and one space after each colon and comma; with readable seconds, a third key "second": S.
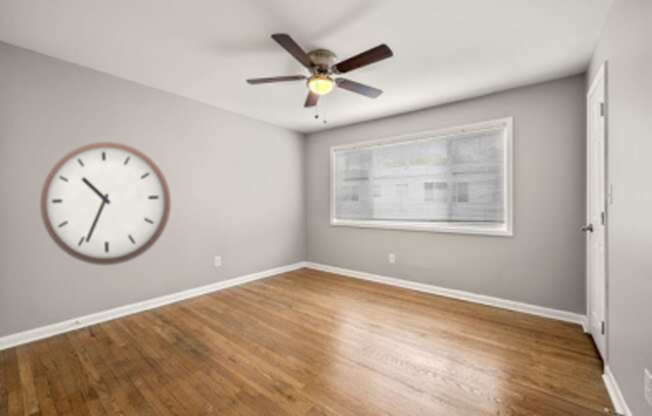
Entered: {"hour": 10, "minute": 34}
